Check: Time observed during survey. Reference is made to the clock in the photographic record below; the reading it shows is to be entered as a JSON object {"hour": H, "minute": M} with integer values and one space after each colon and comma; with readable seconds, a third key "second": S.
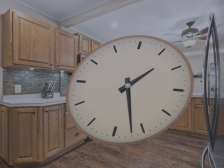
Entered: {"hour": 1, "minute": 27}
